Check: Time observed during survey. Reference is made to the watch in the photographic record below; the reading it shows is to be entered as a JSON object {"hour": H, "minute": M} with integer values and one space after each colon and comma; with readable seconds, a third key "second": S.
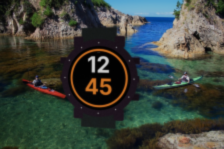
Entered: {"hour": 12, "minute": 45}
